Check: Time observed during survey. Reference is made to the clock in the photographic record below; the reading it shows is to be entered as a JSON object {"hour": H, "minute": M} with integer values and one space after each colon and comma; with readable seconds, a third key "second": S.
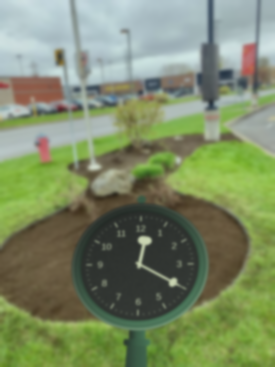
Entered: {"hour": 12, "minute": 20}
